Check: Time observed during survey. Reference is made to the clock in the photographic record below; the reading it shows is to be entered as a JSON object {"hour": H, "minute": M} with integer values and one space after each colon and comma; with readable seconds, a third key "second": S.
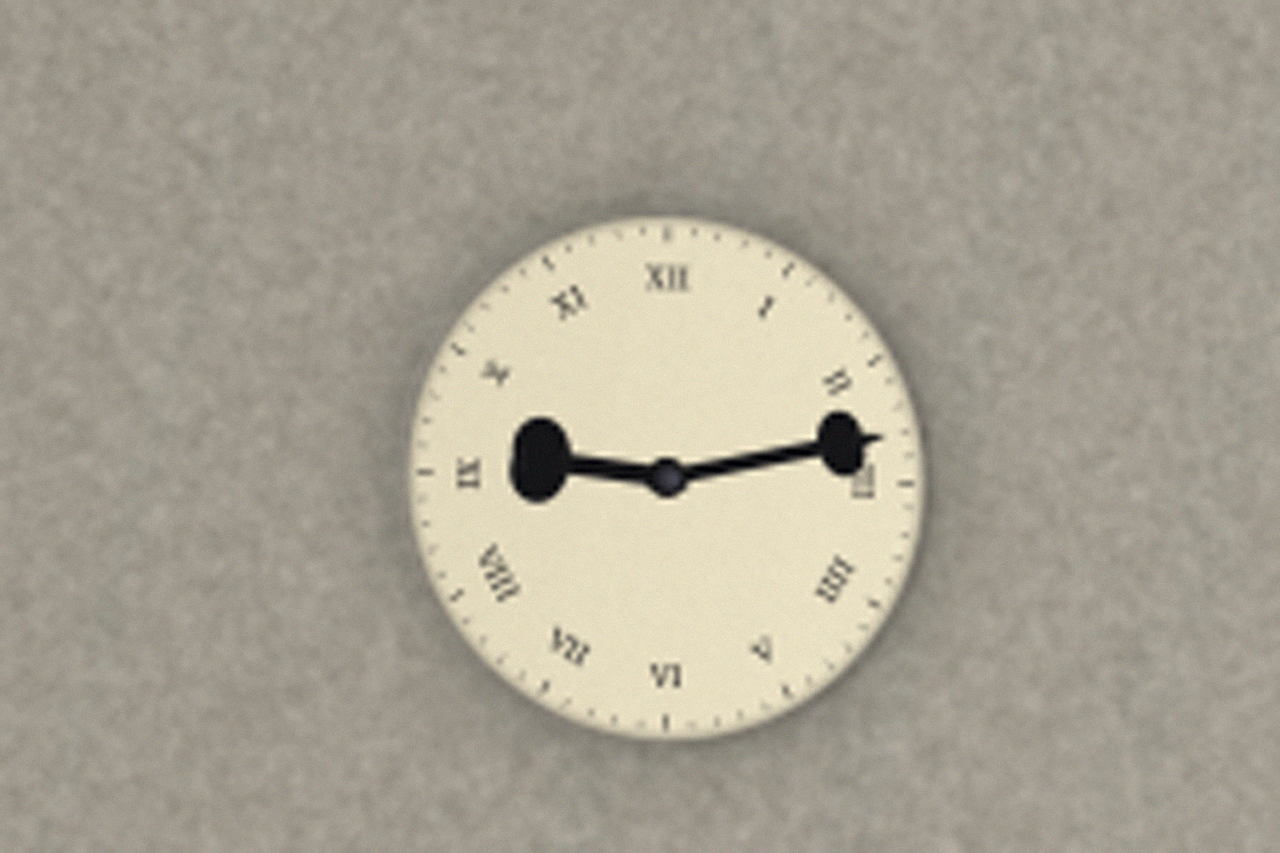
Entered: {"hour": 9, "minute": 13}
